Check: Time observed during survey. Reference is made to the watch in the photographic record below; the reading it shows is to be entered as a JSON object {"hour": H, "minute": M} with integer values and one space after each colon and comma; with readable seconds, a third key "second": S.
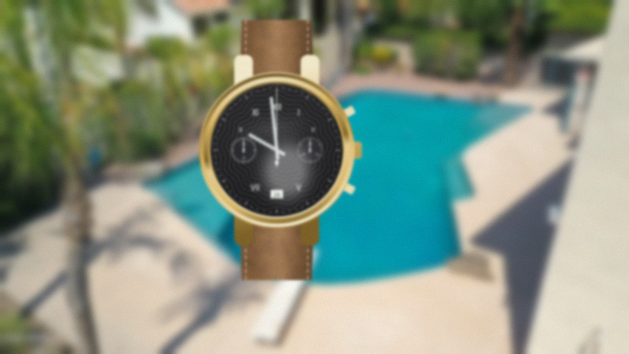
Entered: {"hour": 9, "minute": 59}
